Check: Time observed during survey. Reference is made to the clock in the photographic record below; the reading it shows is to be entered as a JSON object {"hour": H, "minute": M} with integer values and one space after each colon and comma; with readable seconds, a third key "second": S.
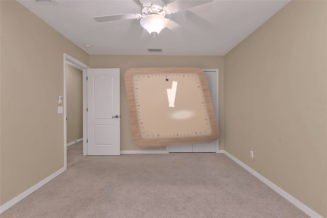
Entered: {"hour": 12, "minute": 3}
